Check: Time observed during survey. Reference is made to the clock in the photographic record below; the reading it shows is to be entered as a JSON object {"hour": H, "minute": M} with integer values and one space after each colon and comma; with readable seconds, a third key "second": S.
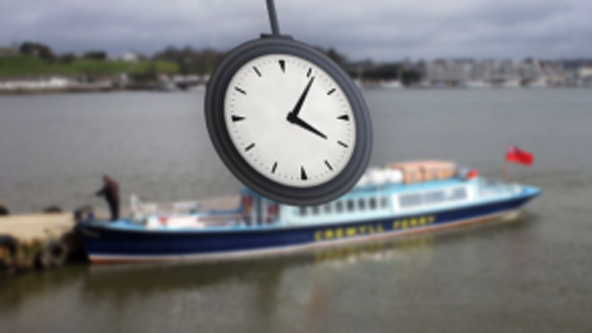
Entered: {"hour": 4, "minute": 6}
